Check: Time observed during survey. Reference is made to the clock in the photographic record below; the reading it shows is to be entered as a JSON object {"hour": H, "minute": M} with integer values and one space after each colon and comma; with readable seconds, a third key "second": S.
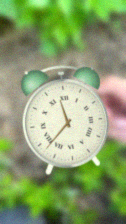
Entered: {"hour": 11, "minute": 38}
